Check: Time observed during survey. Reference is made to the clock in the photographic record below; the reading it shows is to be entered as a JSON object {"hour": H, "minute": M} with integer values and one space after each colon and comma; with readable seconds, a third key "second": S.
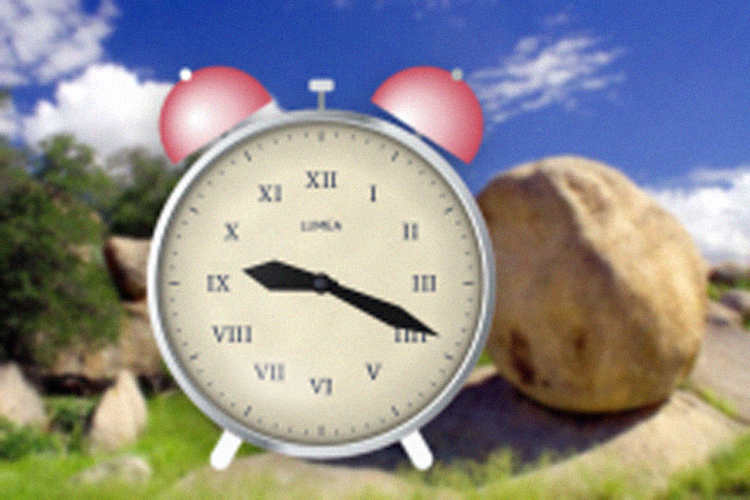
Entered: {"hour": 9, "minute": 19}
